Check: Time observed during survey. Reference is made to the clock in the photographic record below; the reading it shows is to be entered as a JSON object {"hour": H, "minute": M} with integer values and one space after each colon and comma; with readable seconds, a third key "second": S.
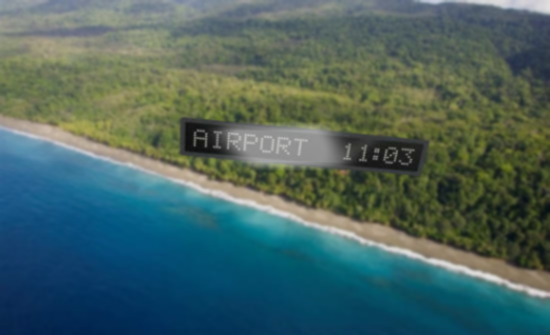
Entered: {"hour": 11, "minute": 3}
